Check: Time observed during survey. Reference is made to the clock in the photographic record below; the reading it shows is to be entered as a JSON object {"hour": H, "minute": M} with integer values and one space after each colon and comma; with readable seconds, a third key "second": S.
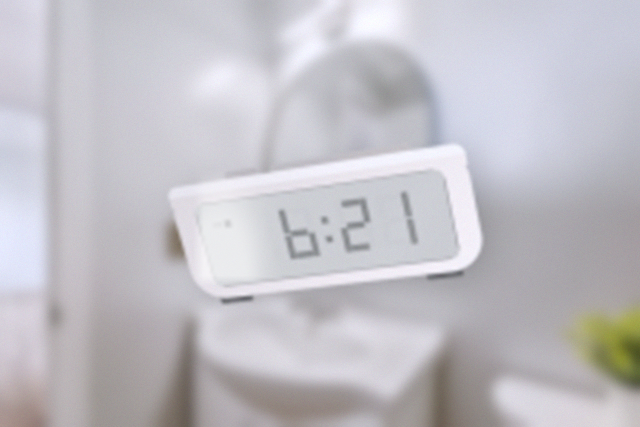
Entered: {"hour": 6, "minute": 21}
